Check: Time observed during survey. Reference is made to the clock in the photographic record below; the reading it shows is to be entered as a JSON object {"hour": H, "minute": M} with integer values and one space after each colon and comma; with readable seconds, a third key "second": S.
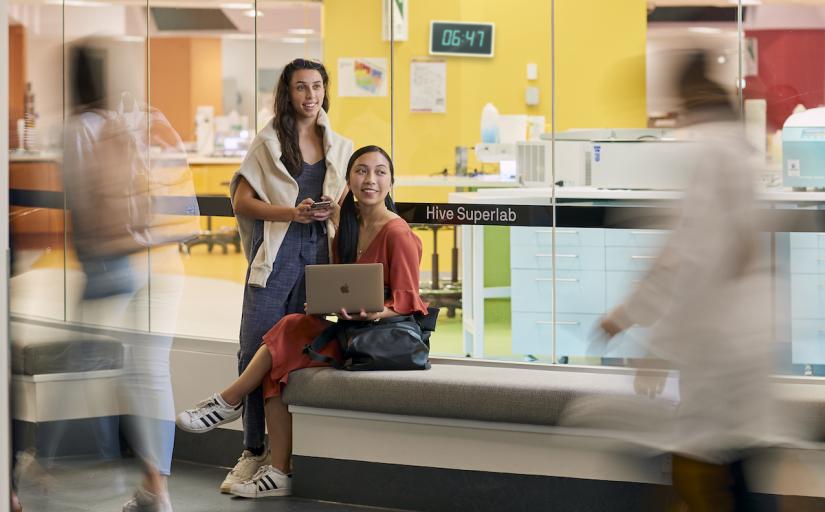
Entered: {"hour": 6, "minute": 47}
